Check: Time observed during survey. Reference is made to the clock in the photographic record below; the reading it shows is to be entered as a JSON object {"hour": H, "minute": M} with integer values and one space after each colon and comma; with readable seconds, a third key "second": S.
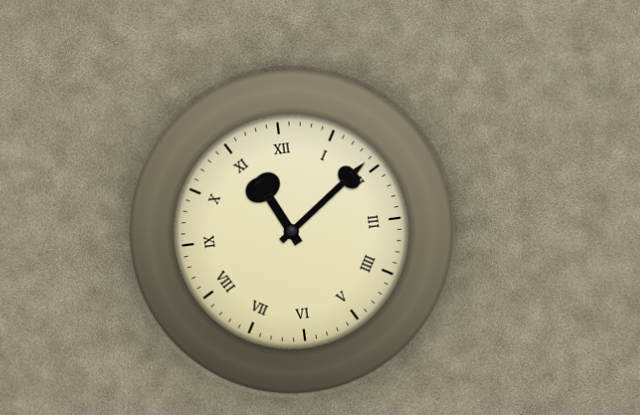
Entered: {"hour": 11, "minute": 9}
